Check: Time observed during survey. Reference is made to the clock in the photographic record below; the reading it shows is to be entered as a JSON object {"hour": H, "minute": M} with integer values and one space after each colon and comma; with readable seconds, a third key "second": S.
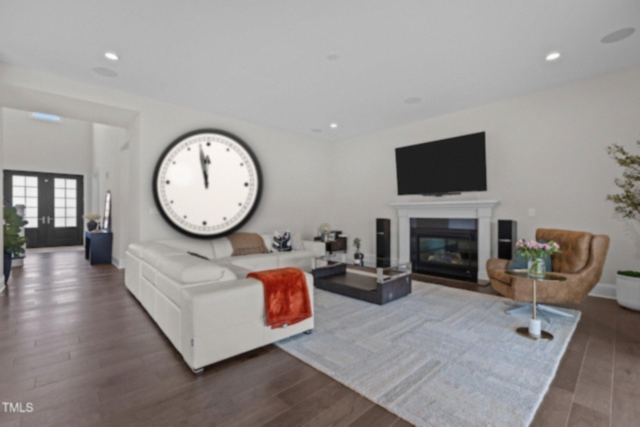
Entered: {"hour": 11, "minute": 58}
